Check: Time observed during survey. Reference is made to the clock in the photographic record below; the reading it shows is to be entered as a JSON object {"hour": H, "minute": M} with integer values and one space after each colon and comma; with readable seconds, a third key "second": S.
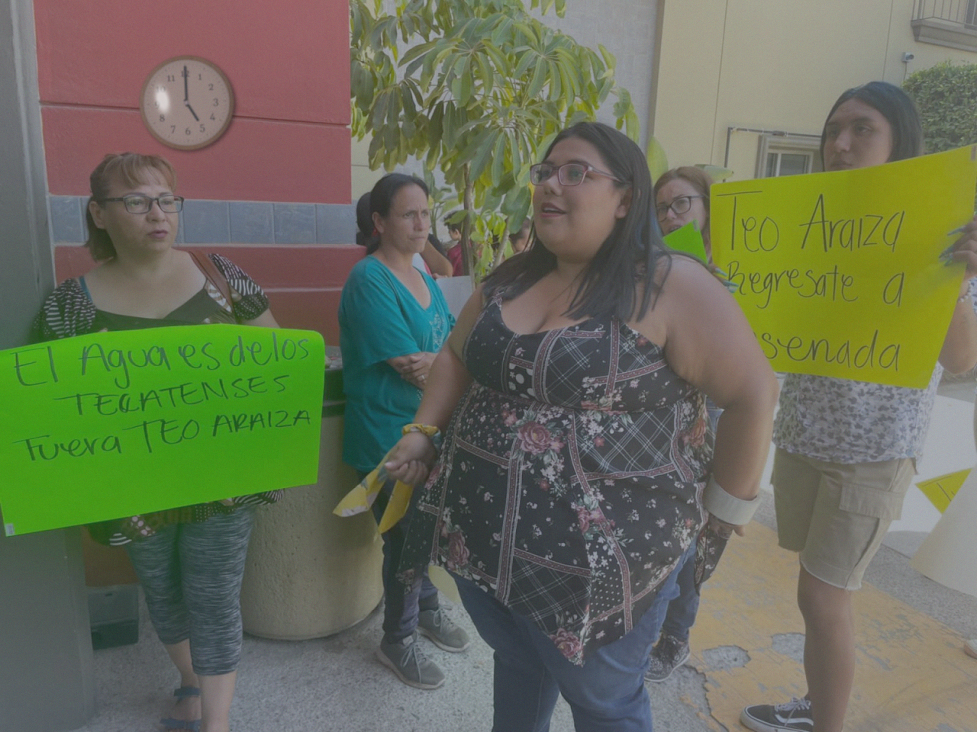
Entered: {"hour": 5, "minute": 0}
